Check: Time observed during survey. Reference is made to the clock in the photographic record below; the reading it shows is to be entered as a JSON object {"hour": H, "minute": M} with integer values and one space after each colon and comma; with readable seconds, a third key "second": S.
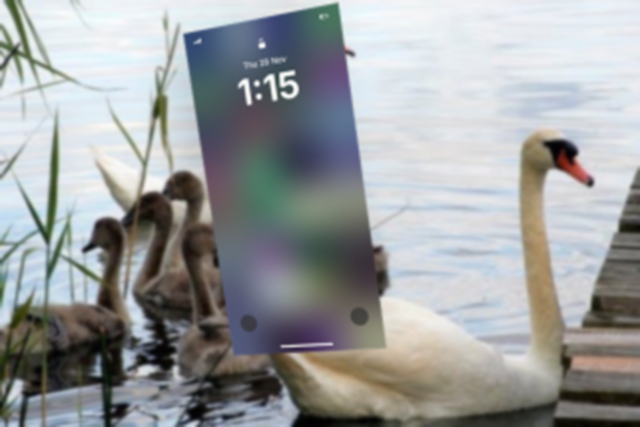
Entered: {"hour": 1, "minute": 15}
